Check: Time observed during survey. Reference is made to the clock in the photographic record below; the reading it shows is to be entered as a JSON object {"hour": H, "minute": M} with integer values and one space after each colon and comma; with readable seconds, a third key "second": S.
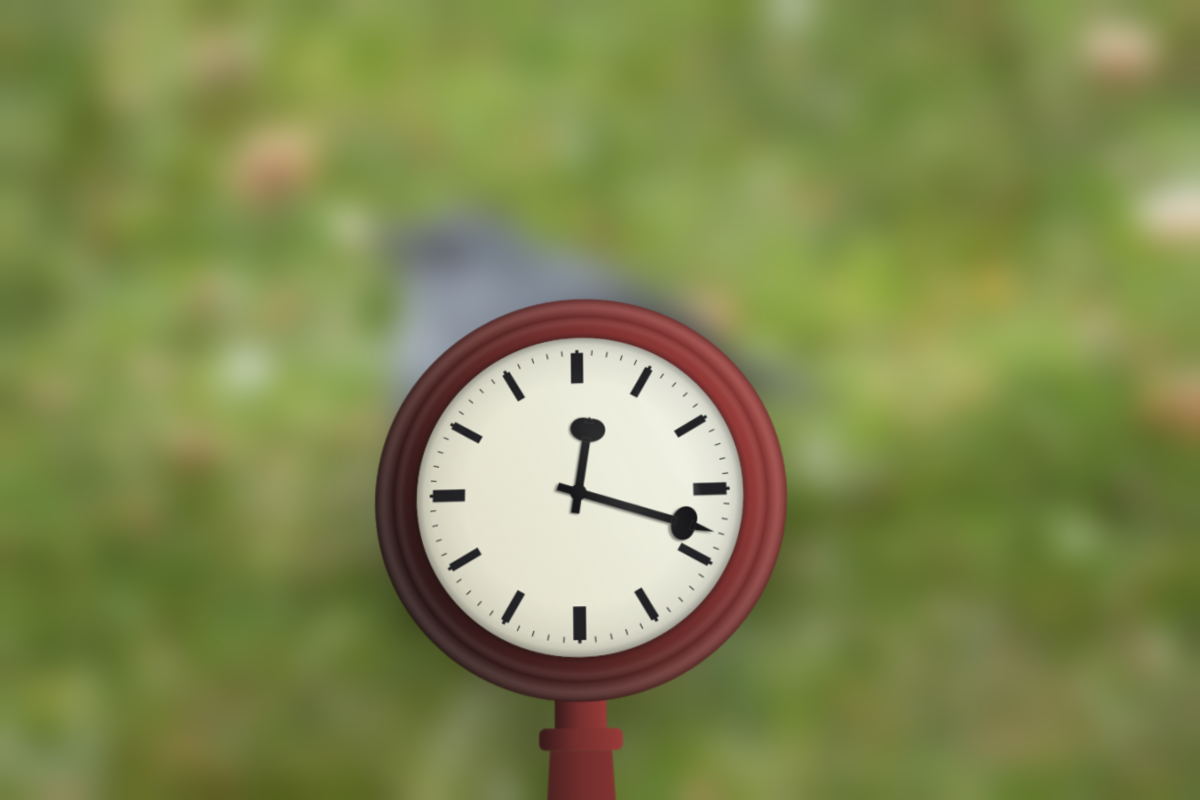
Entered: {"hour": 12, "minute": 18}
